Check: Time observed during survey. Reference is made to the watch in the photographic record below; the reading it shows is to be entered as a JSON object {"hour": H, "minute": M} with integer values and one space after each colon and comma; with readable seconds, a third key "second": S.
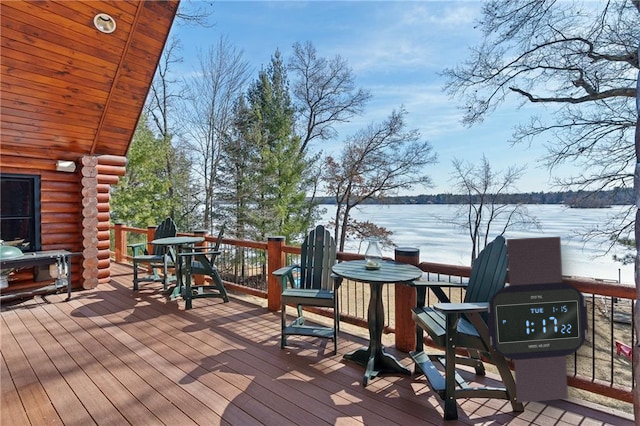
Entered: {"hour": 1, "minute": 17, "second": 22}
